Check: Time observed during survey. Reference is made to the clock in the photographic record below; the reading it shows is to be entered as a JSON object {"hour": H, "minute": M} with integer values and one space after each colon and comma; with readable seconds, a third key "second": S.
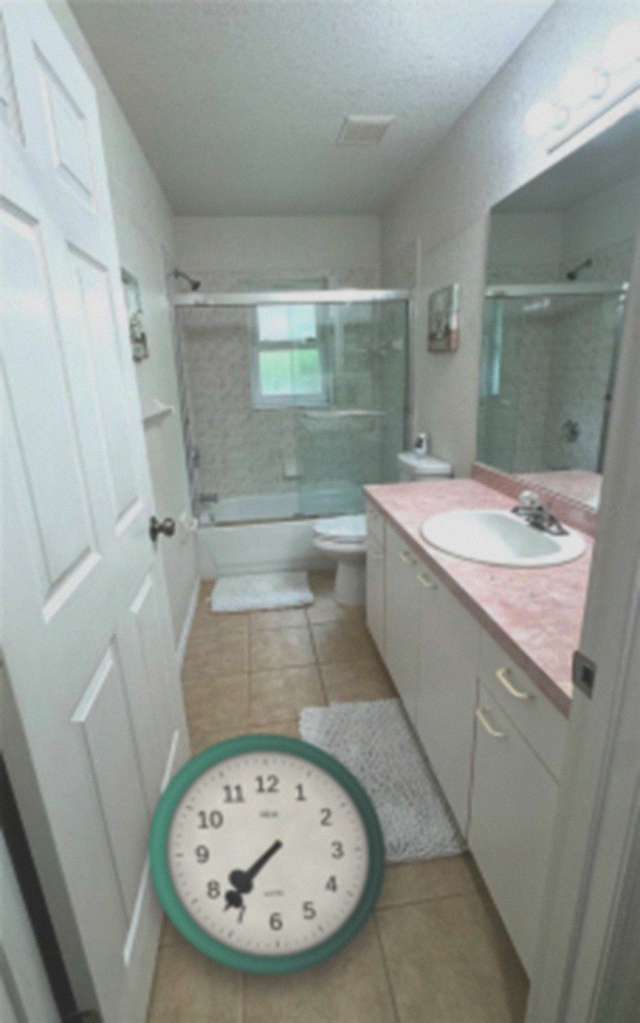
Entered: {"hour": 7, "minute": 37}
